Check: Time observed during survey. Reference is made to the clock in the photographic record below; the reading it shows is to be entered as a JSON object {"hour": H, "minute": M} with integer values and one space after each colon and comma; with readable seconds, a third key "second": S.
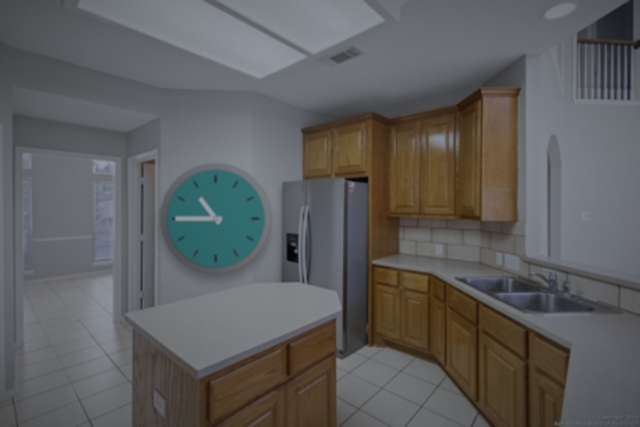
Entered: {"hour": 10, "minute": 45}
